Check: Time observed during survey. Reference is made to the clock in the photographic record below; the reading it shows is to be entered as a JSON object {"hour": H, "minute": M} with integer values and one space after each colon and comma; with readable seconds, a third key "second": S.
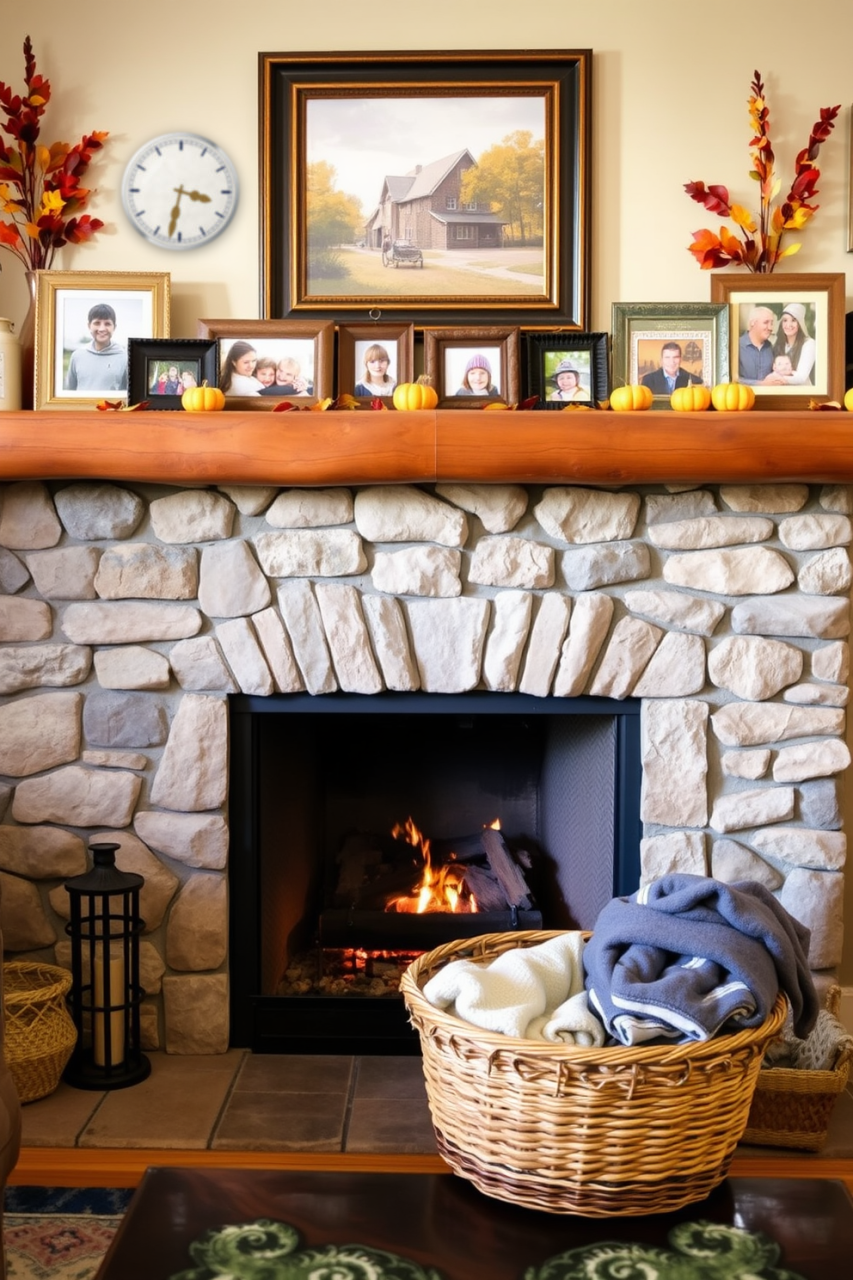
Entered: {"hour": 3, "minute": 32}
